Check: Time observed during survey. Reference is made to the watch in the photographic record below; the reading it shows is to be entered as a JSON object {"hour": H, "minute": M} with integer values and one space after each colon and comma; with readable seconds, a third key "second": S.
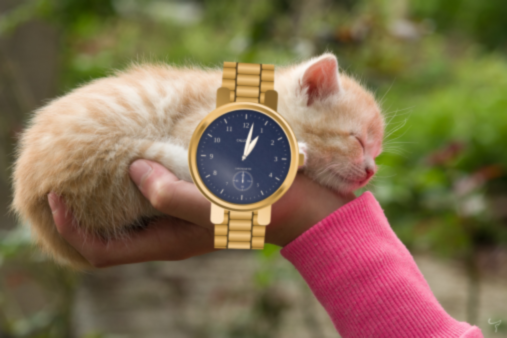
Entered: {"hour": 1, "minute": 2}
